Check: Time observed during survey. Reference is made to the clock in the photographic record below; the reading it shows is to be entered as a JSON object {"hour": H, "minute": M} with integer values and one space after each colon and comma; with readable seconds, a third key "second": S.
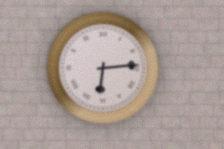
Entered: {"hour": 6, "minute": 14}
